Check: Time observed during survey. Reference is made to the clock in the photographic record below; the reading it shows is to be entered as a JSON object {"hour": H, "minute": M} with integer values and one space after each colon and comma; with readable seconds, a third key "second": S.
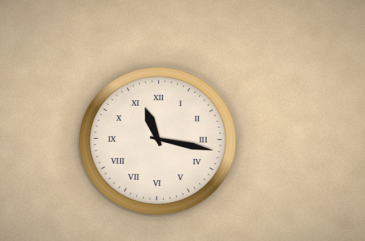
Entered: {"hour": 11, "minute": 17}
